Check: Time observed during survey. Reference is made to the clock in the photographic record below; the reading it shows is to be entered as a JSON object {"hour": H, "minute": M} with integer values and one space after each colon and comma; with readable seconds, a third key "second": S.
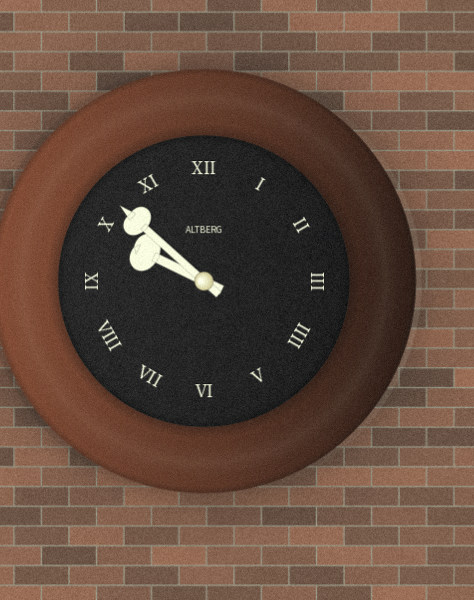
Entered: {"hour": 9, "minute": 52}
